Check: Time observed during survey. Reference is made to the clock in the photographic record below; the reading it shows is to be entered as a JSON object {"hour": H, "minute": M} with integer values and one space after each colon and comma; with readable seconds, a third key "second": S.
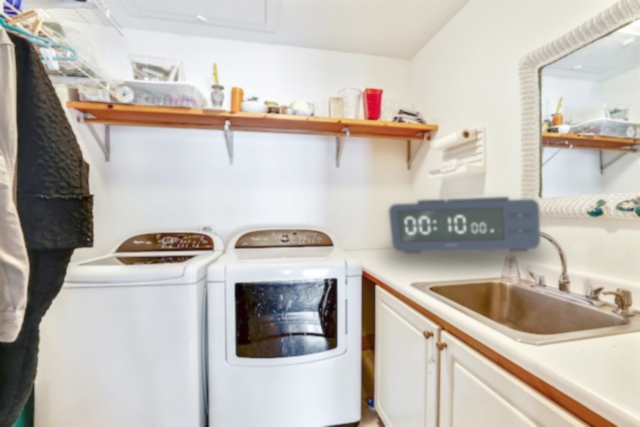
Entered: {"hour": 0, "minute": 10}
